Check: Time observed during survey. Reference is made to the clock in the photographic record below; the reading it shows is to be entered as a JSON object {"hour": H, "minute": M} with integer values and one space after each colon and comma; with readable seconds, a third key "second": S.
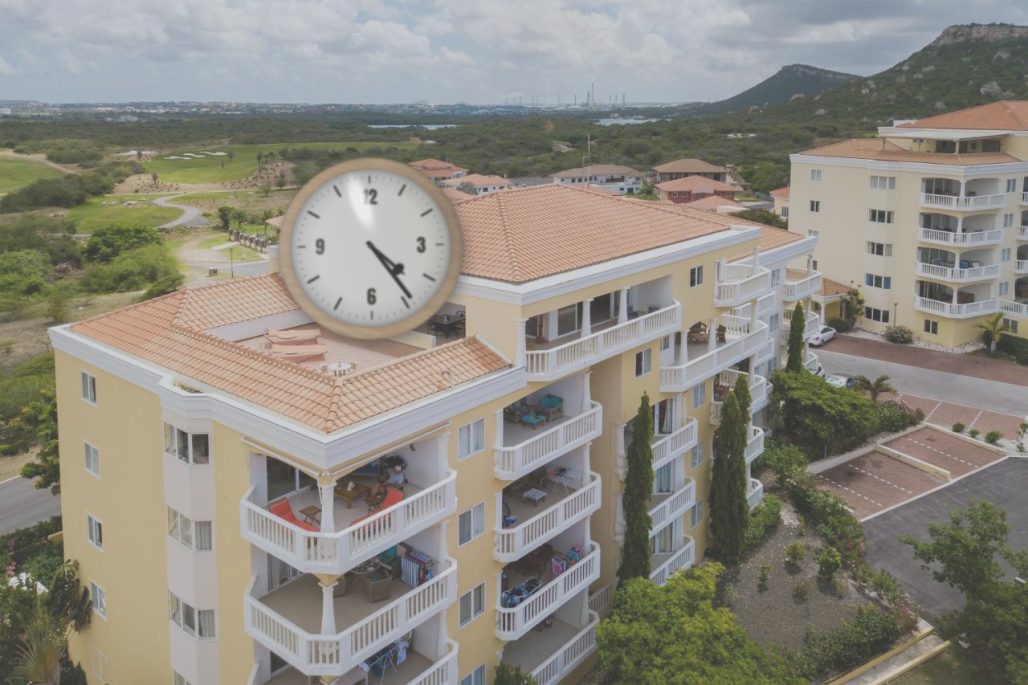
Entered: {"hour": 4, "minute": 24}
